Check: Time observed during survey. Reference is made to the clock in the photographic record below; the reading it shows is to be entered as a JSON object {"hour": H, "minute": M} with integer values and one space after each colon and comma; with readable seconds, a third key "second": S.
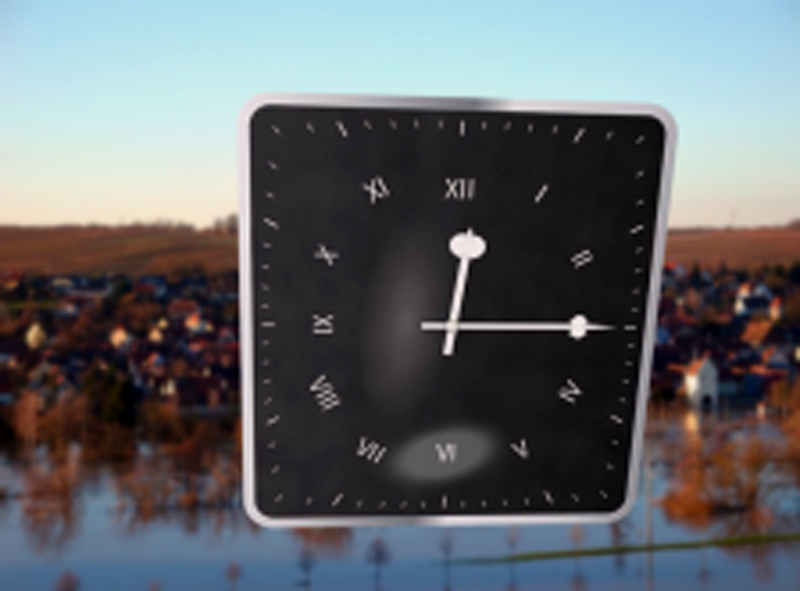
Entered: {"hour": 12, "minute": 15}
